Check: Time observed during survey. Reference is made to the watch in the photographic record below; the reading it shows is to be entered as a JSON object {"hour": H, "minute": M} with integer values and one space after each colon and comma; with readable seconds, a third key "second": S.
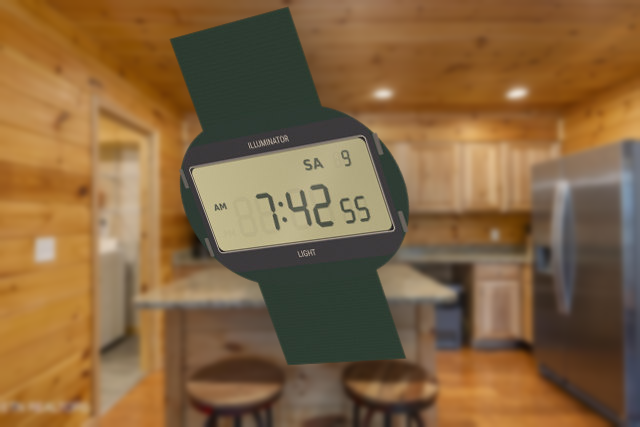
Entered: {"hour": 7, "minute": 42, "second": 55}
